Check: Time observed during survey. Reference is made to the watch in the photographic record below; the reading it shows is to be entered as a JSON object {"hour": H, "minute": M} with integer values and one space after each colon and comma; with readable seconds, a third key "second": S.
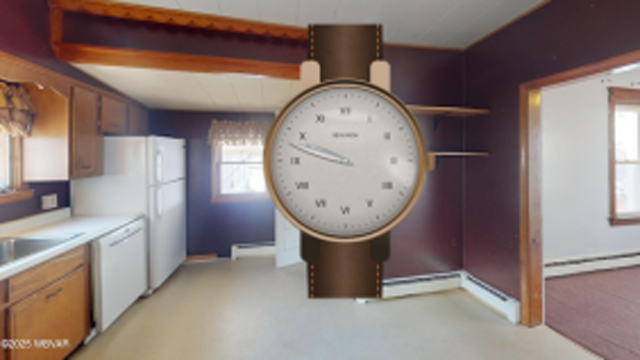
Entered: {"hour": 9, "minute": 48}
